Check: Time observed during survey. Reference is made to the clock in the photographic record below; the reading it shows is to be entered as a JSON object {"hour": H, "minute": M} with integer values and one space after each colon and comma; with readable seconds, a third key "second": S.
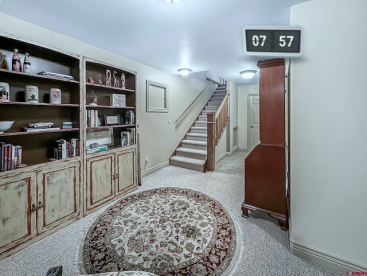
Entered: {"hour": 7, "minute": 57}
